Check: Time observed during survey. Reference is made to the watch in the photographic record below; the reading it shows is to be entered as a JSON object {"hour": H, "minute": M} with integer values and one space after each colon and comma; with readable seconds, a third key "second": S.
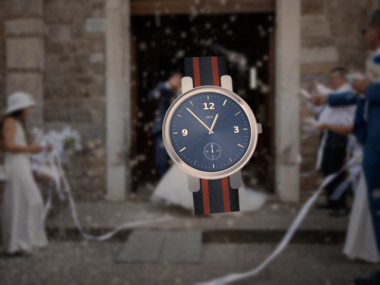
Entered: {"hour": 12, "minute": 53}
